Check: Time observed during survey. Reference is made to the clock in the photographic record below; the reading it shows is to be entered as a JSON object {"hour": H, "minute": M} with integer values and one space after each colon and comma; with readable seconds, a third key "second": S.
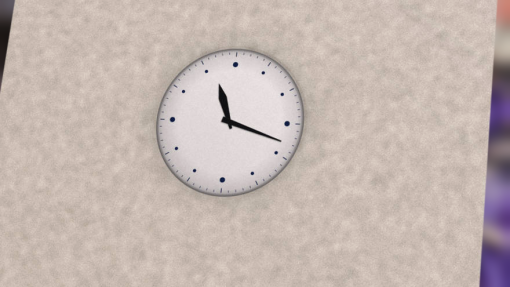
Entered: {"hour": 11, "minute": 18}
